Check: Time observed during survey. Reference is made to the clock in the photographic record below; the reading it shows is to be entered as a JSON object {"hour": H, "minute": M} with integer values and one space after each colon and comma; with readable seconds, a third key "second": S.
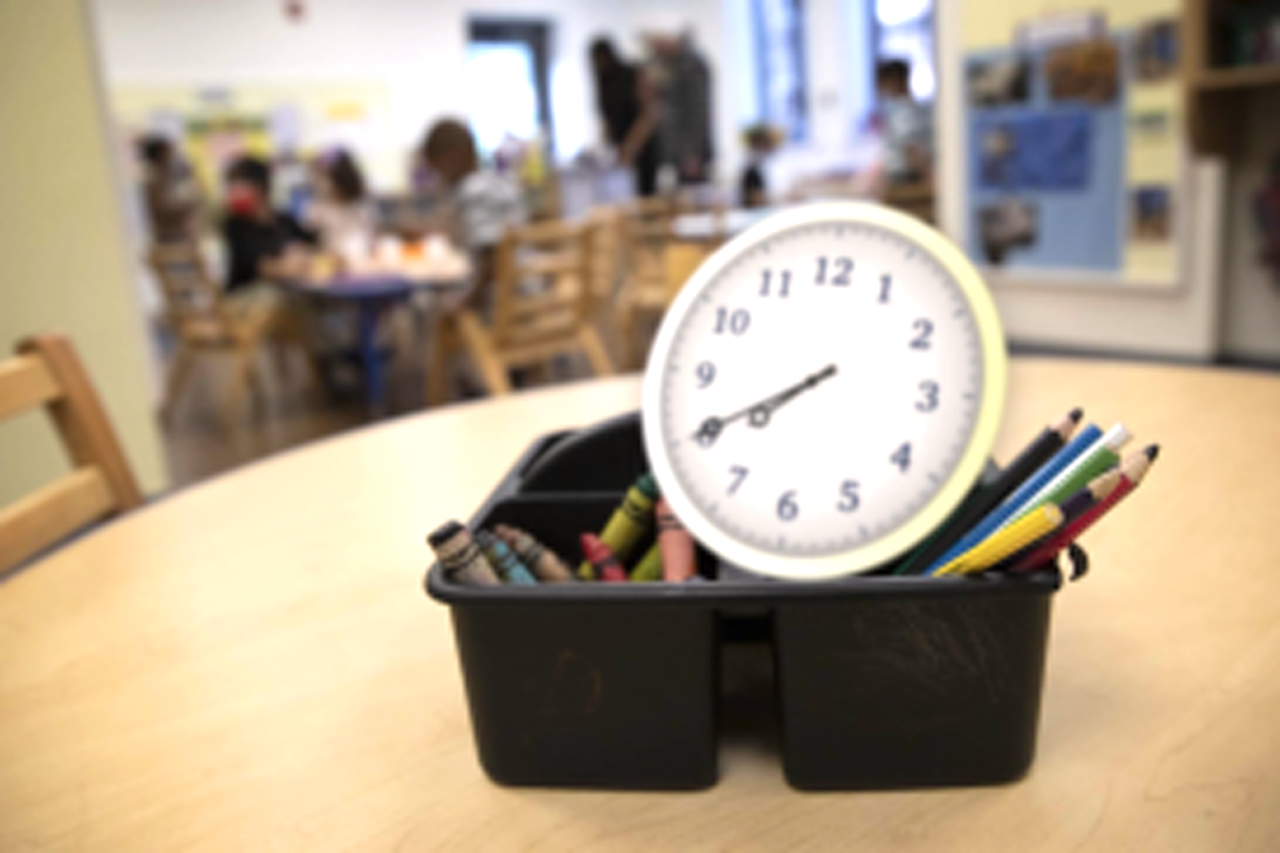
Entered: {"hour": 7, "minute": 40}
